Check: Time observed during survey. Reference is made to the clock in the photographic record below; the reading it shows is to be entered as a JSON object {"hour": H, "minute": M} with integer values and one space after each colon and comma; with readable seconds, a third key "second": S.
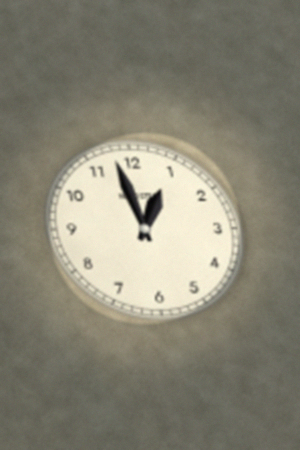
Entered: {"hour": 12, "minute": 58}
